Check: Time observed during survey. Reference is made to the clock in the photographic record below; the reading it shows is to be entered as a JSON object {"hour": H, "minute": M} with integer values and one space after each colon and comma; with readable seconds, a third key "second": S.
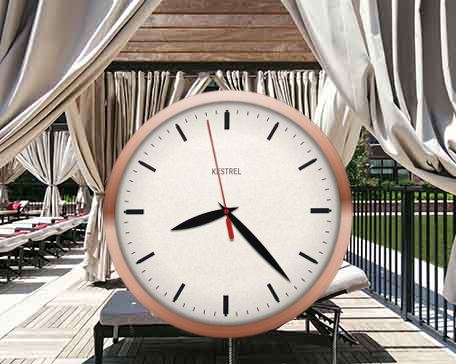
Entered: {"hour": 8, "minute": 22, "second": 58}
